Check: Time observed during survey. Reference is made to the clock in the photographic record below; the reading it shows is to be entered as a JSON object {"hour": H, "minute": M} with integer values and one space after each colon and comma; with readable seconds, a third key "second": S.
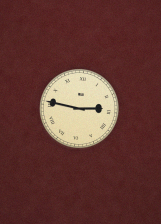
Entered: {"hour": 2, "minute": 46}
